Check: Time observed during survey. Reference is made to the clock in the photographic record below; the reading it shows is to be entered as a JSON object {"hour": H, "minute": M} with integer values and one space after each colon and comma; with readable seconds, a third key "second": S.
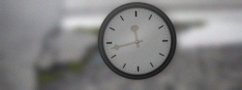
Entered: {"hour": 11, "minute": 43}
